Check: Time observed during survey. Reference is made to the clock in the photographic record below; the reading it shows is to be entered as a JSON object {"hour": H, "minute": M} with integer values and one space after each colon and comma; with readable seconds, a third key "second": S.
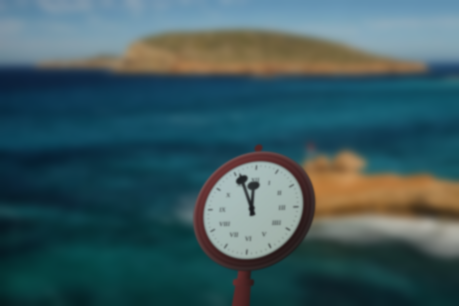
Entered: {"hour": 11, "minute": 56}
